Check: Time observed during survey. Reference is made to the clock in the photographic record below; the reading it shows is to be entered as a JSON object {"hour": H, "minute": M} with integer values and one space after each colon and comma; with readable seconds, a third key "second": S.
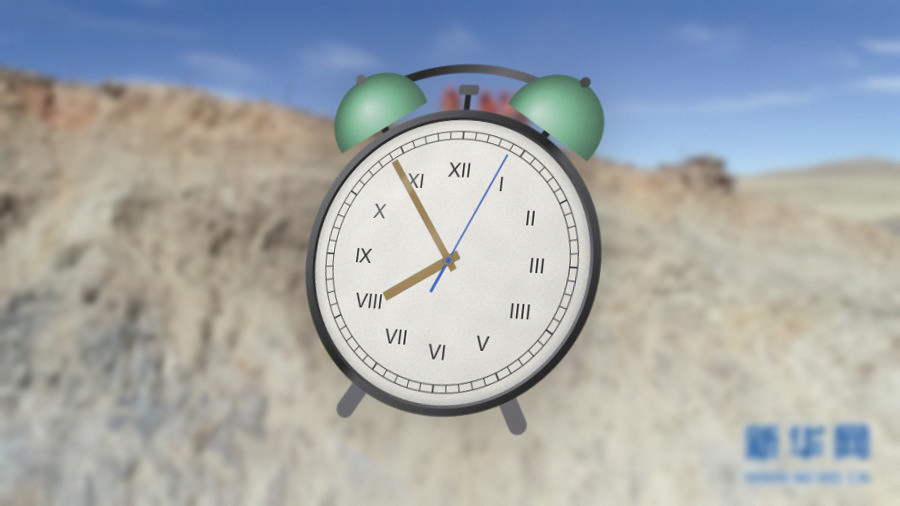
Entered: {"hour": 7, "minute": 54, "second": 4}
